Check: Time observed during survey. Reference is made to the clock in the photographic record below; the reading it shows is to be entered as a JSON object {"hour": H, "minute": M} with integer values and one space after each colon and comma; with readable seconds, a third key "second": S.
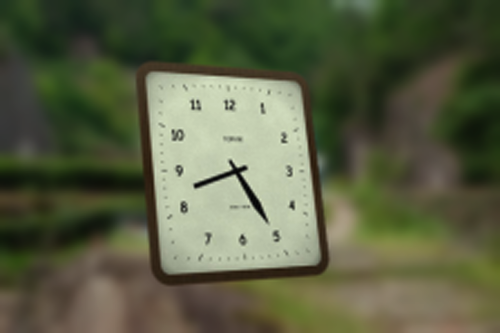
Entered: {"hour": 8, "minute": 25}
